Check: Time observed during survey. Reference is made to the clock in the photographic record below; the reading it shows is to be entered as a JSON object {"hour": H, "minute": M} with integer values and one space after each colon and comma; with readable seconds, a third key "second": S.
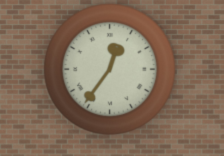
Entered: {"hour": 12, "minute": 36}
